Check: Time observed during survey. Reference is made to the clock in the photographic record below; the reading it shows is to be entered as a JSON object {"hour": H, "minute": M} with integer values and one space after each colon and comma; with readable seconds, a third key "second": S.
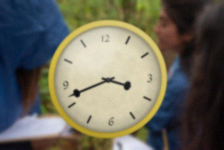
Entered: {"hour": 3, "minute": 42}
